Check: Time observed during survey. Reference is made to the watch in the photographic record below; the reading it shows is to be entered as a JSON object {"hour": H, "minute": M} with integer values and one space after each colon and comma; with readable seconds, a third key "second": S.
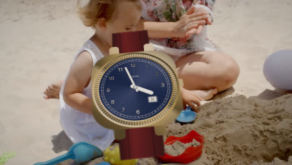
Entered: {"hour": 3, "minute": 57}
